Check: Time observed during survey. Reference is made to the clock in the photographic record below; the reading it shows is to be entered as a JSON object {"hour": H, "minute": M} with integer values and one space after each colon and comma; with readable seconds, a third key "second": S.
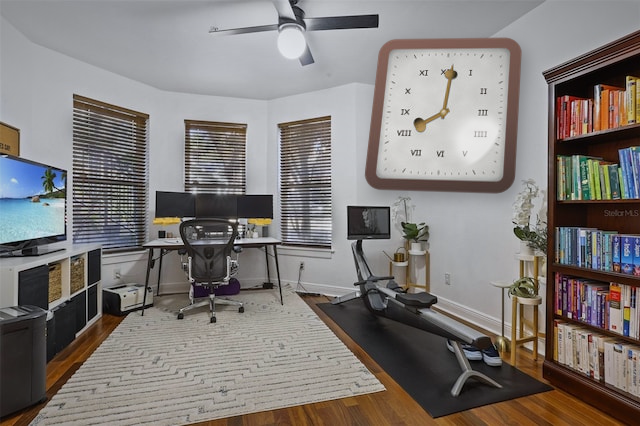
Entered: {"hour": 8, "minute": 1}
